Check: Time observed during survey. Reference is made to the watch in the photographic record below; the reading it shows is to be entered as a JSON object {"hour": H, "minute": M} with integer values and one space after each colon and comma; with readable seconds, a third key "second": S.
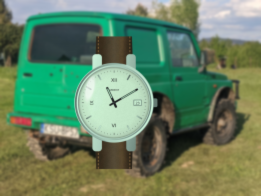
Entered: {"hour": 11, "minute": 10}
